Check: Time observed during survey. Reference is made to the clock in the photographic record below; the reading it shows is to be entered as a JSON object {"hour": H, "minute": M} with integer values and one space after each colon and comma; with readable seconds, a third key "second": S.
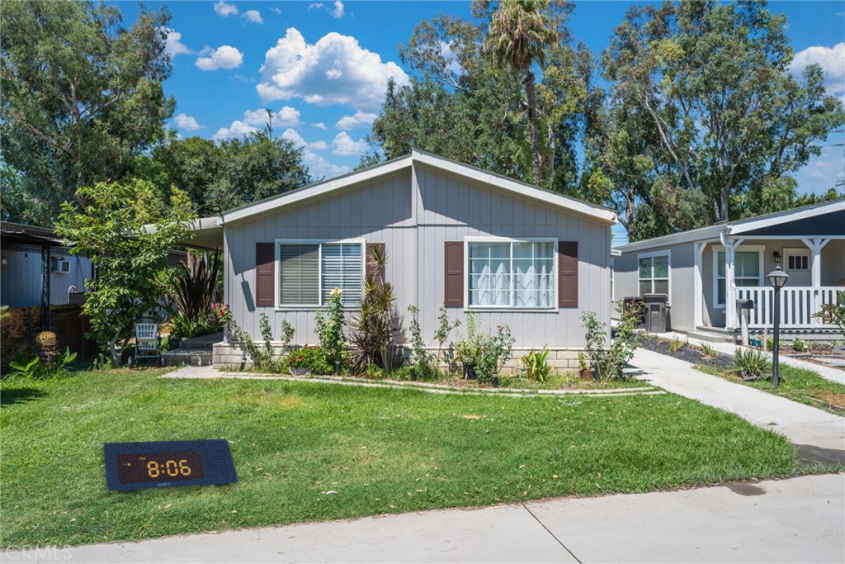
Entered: {"hour": 8, "minute": 6}
